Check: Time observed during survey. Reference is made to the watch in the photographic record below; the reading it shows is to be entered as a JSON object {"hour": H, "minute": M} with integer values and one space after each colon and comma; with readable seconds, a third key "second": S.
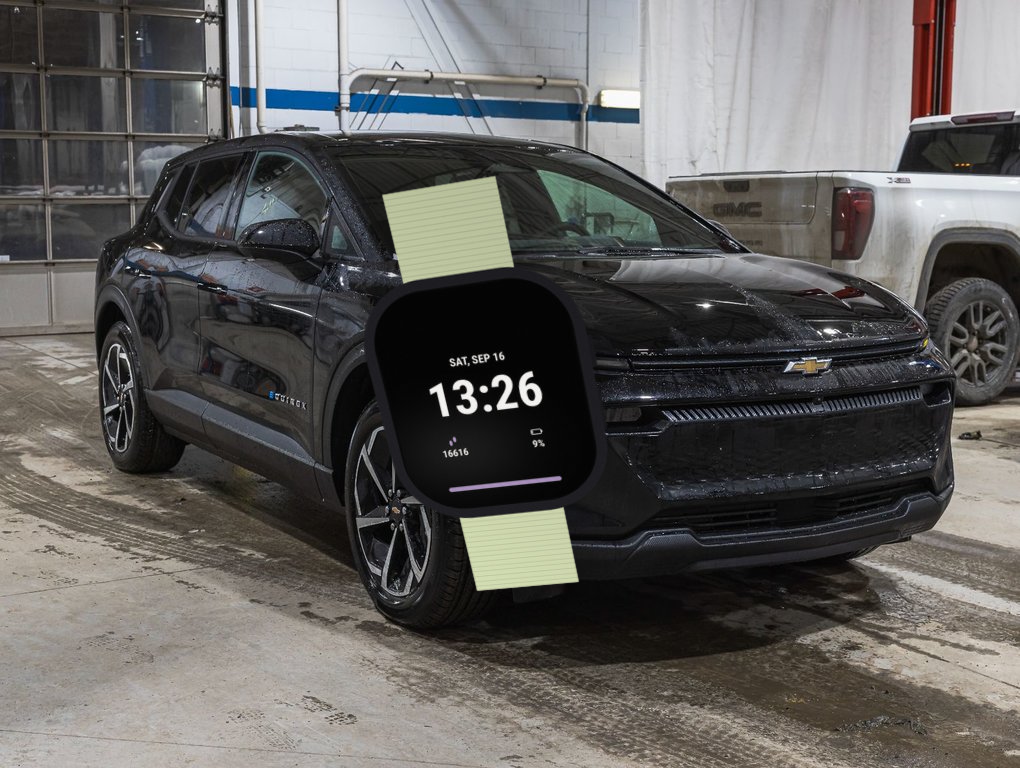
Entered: {"hour": 13, "minute": 26}
